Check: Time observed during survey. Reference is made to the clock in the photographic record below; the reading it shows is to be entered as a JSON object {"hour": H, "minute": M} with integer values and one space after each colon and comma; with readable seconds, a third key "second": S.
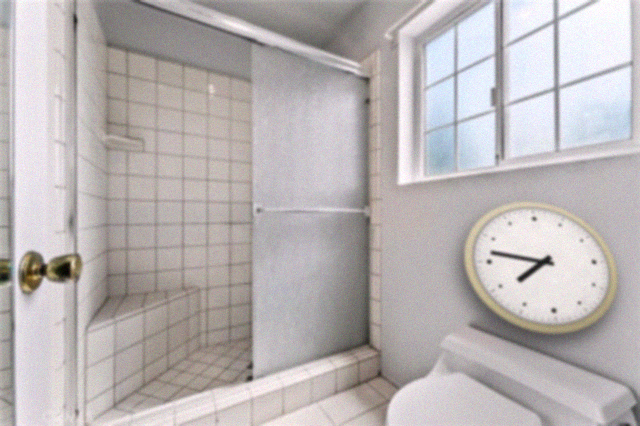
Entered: {"hour": 7, "minute": 47}
